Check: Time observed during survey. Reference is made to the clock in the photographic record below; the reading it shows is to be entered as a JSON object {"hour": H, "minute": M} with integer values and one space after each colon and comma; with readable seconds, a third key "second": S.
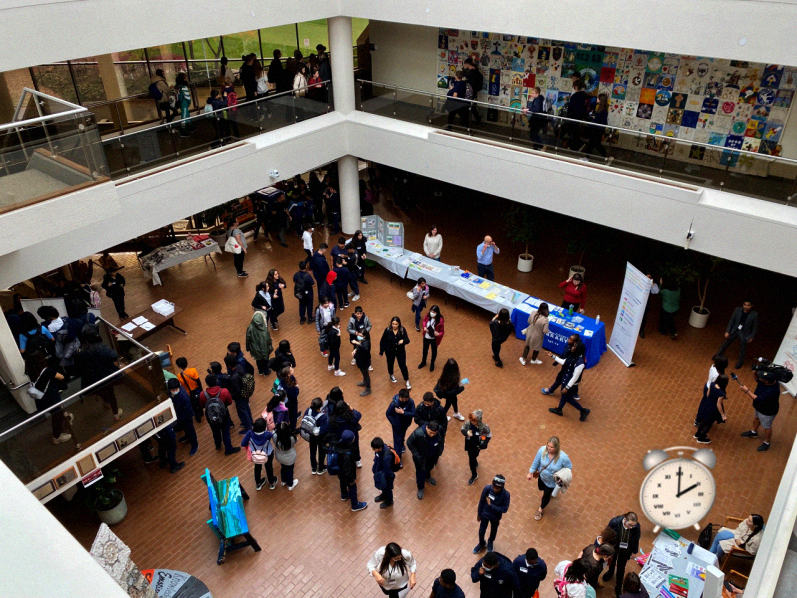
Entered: {"hour": 2, "minute": 0}
